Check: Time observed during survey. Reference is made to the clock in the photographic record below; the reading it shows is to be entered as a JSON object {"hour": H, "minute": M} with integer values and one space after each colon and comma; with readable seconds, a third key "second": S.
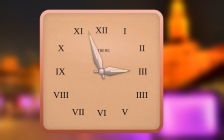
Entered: {"hour": 2, "minute": 57}
